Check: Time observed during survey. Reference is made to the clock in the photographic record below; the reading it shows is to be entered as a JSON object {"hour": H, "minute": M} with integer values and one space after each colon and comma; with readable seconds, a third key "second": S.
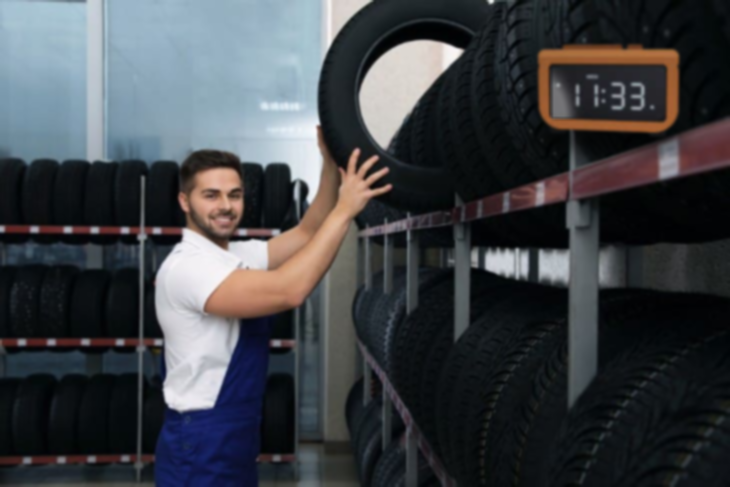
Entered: {"hour": 11, "minute": 33}
